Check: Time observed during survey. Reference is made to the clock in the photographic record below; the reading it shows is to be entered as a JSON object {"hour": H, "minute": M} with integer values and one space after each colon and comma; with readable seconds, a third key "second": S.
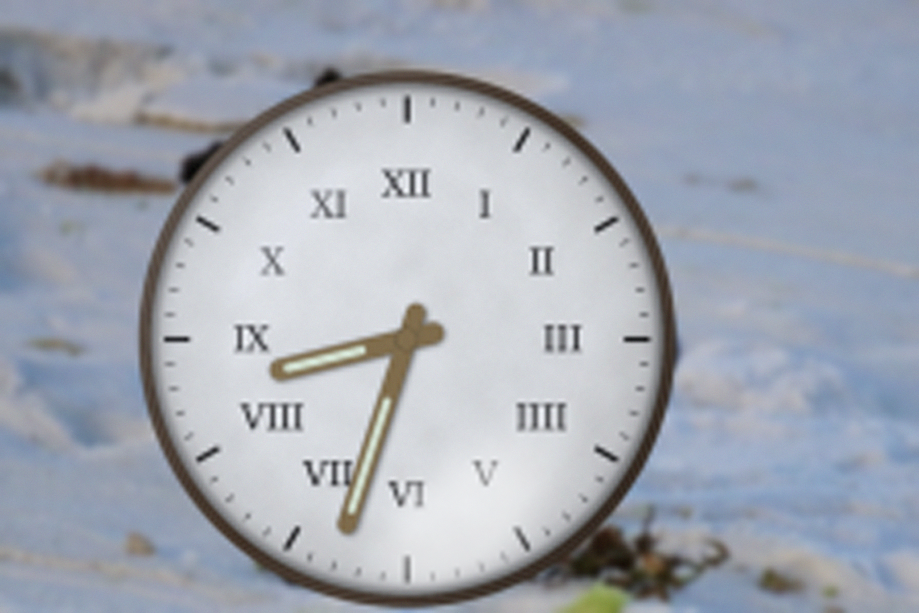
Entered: {"hour": 8, "minute": 33}
